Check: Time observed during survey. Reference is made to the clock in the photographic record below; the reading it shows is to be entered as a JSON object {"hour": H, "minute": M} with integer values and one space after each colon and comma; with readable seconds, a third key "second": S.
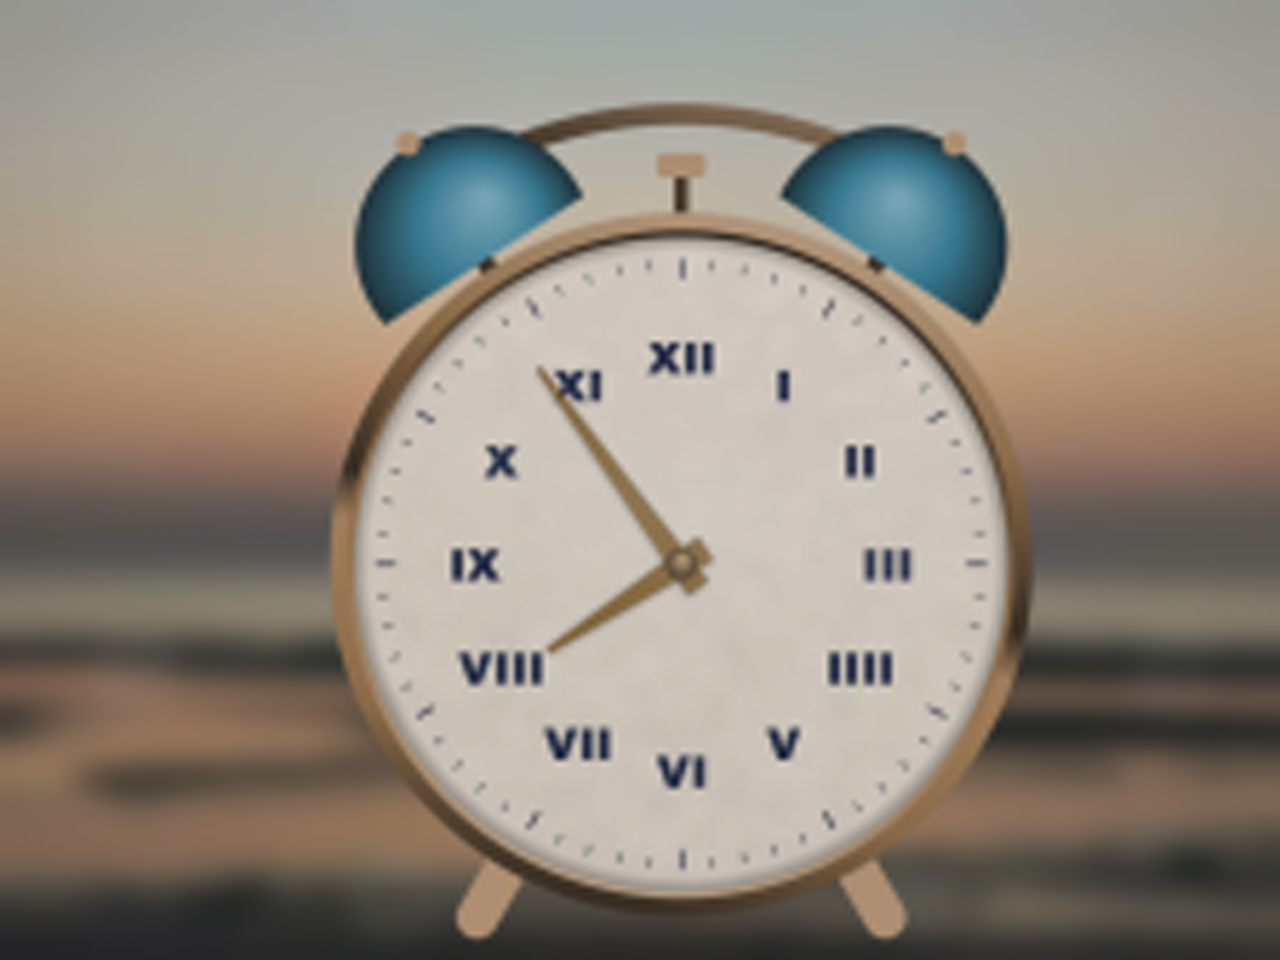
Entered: {"hour": 7, "minute": 54}
